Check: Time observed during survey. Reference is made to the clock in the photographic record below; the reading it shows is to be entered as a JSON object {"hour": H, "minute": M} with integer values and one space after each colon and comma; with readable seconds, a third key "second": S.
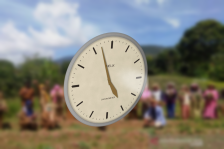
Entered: {"hour": 4, "minute": 57}
